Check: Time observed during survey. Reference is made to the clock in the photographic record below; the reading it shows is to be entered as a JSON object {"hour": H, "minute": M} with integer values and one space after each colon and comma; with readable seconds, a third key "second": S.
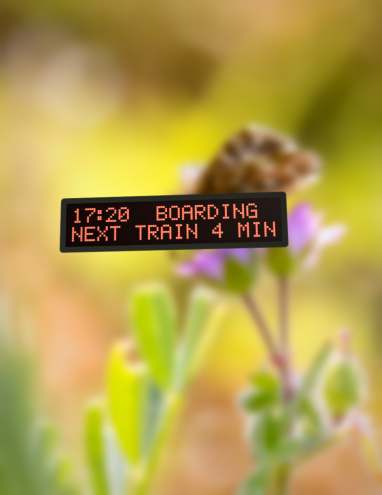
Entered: {"hour": 17, "minute": 20}
